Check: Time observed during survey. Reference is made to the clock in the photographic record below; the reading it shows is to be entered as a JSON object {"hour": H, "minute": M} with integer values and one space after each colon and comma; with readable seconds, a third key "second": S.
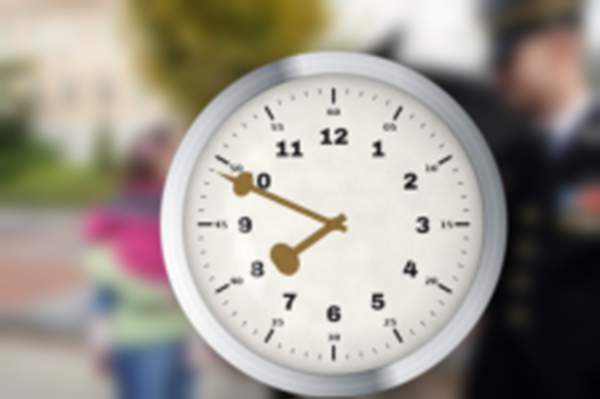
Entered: {"hour": 7, "minute": 49}
